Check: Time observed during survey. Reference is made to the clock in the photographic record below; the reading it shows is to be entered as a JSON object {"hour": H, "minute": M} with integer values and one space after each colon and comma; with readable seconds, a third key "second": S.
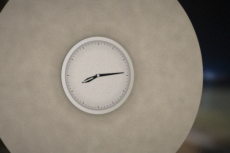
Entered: {"hour": 8, "minute": 14}
